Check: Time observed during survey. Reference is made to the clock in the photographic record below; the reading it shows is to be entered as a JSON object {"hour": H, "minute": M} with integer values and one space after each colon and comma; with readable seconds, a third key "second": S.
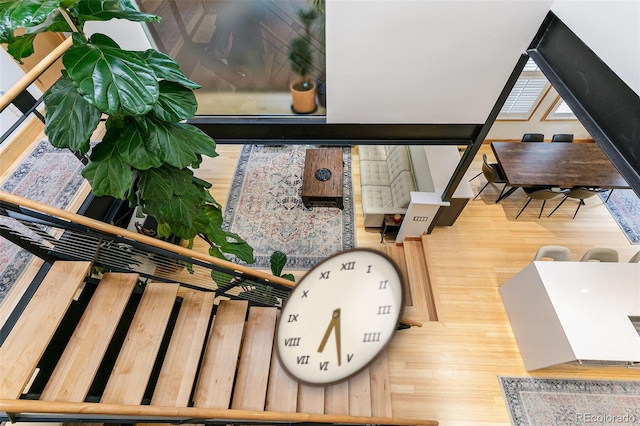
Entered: {"hour": 6, "minute": 27}
